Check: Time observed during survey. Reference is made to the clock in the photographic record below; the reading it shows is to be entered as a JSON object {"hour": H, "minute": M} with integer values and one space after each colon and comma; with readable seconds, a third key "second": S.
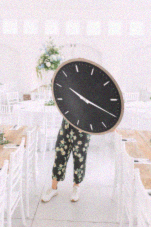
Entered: {"hour": 10, "minute": 20}
